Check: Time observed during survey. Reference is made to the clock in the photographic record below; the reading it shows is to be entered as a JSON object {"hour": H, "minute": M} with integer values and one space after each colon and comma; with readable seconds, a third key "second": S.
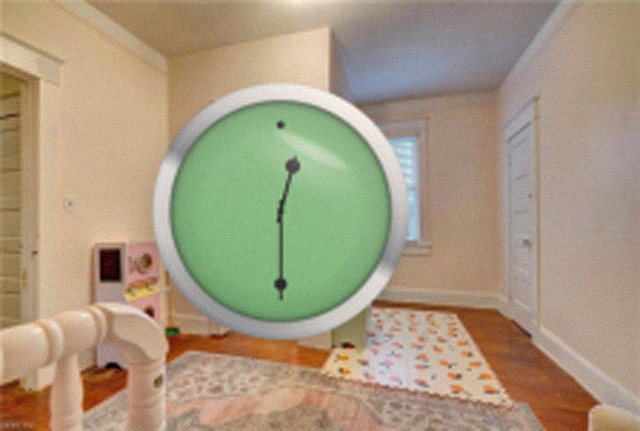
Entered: {"hour": 12, "minute": 30}
